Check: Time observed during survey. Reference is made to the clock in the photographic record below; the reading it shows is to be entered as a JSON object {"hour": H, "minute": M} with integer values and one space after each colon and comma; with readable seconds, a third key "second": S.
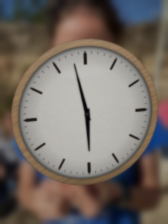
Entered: {"hour": 5, "minute": 58}
